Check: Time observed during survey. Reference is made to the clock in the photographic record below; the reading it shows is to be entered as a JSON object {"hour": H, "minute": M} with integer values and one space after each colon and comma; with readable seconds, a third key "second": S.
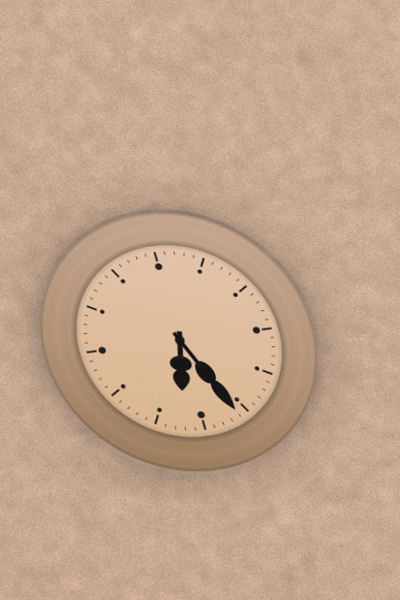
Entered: {"hour": 6, "minute": 26}
